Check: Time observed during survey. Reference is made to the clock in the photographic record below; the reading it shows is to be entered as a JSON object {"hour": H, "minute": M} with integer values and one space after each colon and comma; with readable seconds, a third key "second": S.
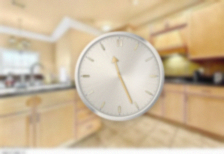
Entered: {"hour": 11, "minute": 26}
